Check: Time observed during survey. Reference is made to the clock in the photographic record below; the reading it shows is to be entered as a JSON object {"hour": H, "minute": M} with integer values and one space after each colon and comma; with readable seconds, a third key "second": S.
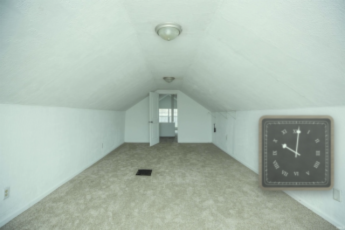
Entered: {"hour": 10, "minute": 1}
